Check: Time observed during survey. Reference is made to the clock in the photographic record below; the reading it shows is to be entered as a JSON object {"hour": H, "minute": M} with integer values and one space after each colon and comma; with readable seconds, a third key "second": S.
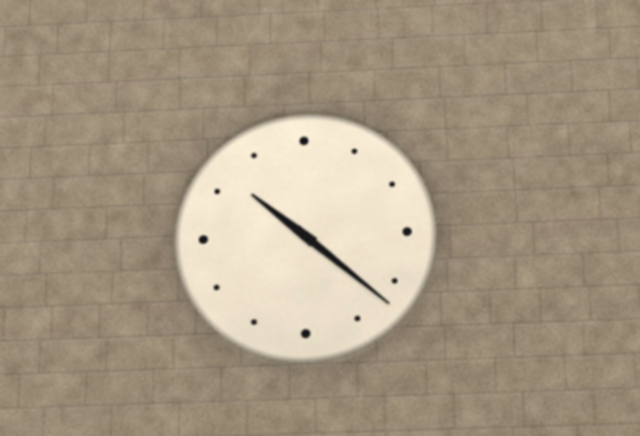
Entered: {"hour": 10, "minute": 22}
